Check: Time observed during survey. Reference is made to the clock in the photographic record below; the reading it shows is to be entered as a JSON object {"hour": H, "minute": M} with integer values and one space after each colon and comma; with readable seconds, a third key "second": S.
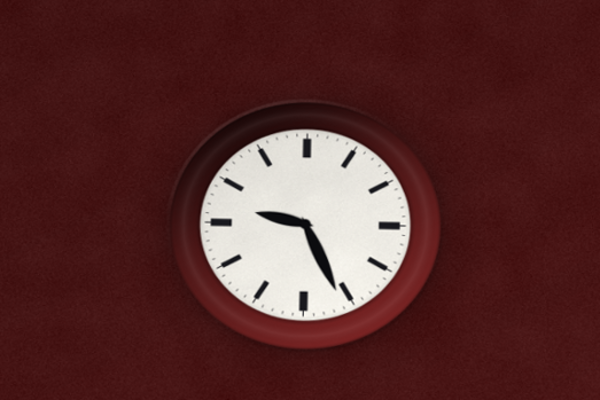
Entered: {"hour": 9, "minute": 26}
